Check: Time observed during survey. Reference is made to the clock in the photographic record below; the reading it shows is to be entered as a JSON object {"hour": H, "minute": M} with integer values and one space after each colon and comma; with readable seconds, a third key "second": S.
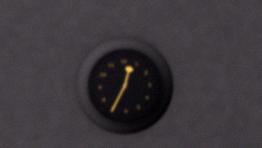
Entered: {"hour": 12, "minute": 35}
